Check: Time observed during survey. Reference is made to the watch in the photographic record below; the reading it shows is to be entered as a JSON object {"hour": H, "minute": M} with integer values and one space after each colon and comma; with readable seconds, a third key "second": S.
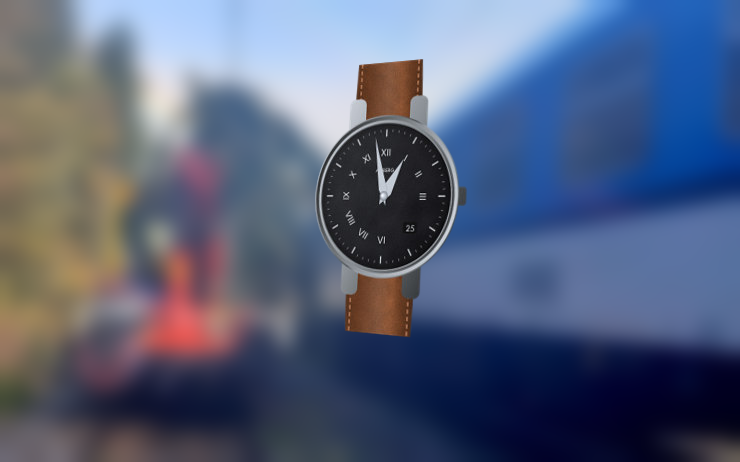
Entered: {"hour": 12, "minute": 58}
